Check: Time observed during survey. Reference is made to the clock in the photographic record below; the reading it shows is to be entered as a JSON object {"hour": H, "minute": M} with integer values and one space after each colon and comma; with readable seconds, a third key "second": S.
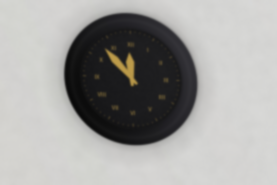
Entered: {"hour": 11, "minute": 53}
